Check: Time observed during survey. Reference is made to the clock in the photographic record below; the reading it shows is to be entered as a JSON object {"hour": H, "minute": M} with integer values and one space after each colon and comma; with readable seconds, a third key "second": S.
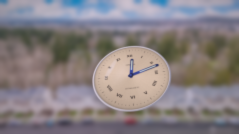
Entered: {"hour": 12, "minute": 12}
